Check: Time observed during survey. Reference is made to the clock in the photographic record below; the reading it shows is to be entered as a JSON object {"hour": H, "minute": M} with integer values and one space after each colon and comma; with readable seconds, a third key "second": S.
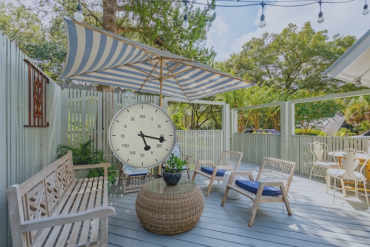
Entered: {"hour": 5, "minute": 17}
